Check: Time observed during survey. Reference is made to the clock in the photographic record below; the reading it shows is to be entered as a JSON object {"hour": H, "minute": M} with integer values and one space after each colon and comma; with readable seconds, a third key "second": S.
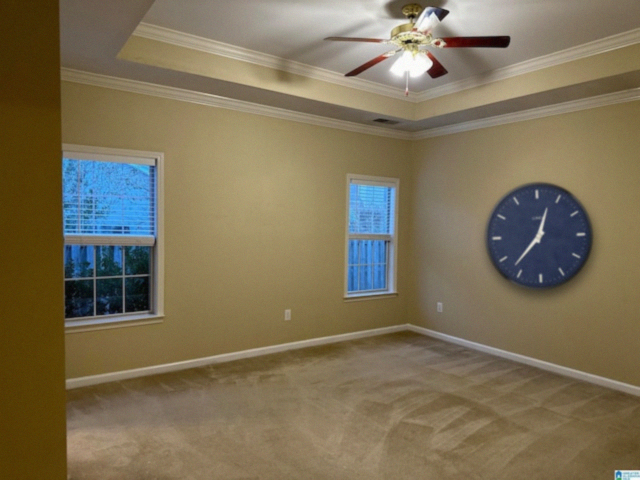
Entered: {"hour": 12, "minute": 37}
